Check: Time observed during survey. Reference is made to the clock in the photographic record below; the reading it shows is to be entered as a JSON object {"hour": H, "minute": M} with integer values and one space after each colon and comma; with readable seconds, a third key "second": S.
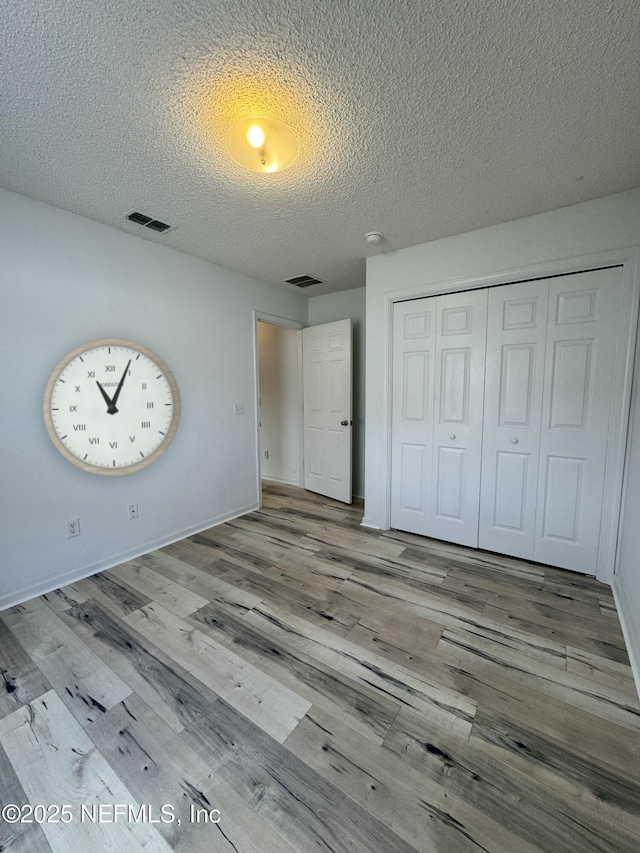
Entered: {"hour": 11, "minute": 4}
